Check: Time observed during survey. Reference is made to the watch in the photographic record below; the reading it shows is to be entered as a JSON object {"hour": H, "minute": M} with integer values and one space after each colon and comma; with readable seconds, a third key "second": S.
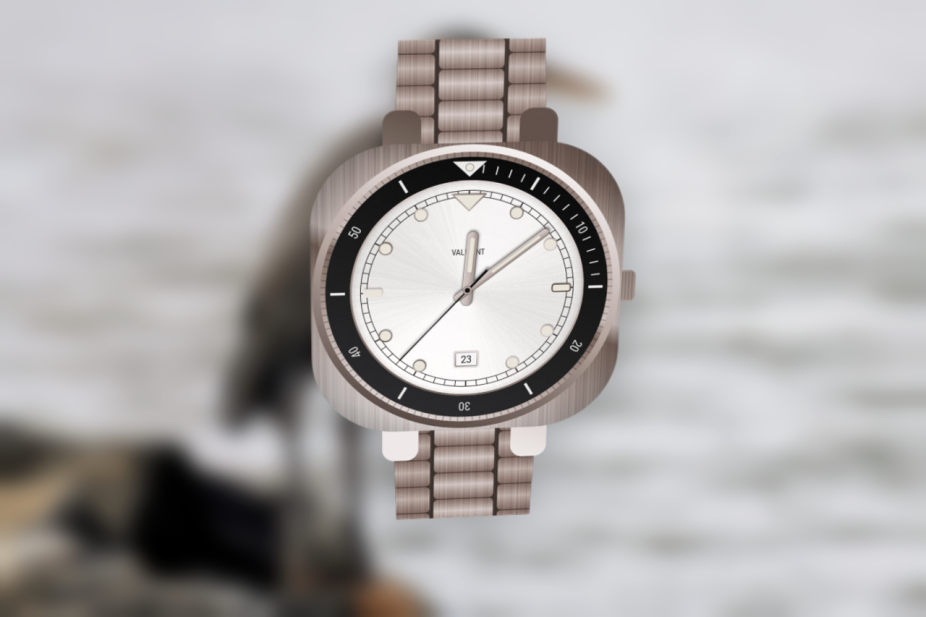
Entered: {"hour": 12, "minute": 8, "second": 37}
